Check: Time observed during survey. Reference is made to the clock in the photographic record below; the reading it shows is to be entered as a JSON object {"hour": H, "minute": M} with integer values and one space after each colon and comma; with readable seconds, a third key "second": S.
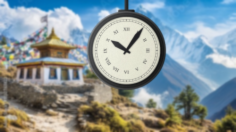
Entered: {"hour": 10, "minute": 6}
